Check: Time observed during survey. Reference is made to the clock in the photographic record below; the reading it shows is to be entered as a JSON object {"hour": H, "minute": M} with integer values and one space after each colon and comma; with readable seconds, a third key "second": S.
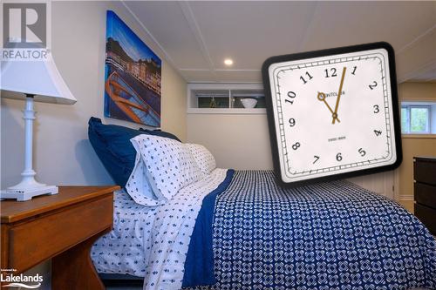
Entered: {"hour": 11, "minute": 3}
